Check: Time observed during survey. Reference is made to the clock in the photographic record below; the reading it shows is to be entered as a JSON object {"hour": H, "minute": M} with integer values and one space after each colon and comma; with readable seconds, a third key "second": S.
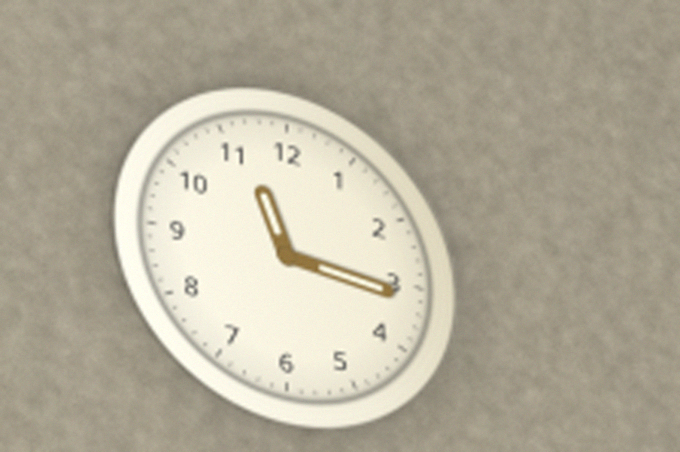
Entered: {"hour": 11, "minute": 16}
